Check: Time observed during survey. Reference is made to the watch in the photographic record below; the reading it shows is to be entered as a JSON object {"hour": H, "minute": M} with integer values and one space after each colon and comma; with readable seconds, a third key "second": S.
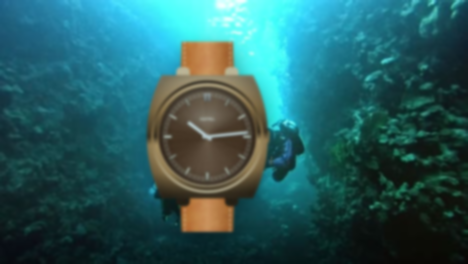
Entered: {"hour": 10, "minute": 14}
